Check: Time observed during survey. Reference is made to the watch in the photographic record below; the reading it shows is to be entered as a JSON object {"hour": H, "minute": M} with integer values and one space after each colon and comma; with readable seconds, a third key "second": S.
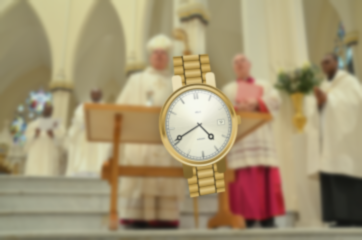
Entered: {"hour": 4, "minute": 41}
